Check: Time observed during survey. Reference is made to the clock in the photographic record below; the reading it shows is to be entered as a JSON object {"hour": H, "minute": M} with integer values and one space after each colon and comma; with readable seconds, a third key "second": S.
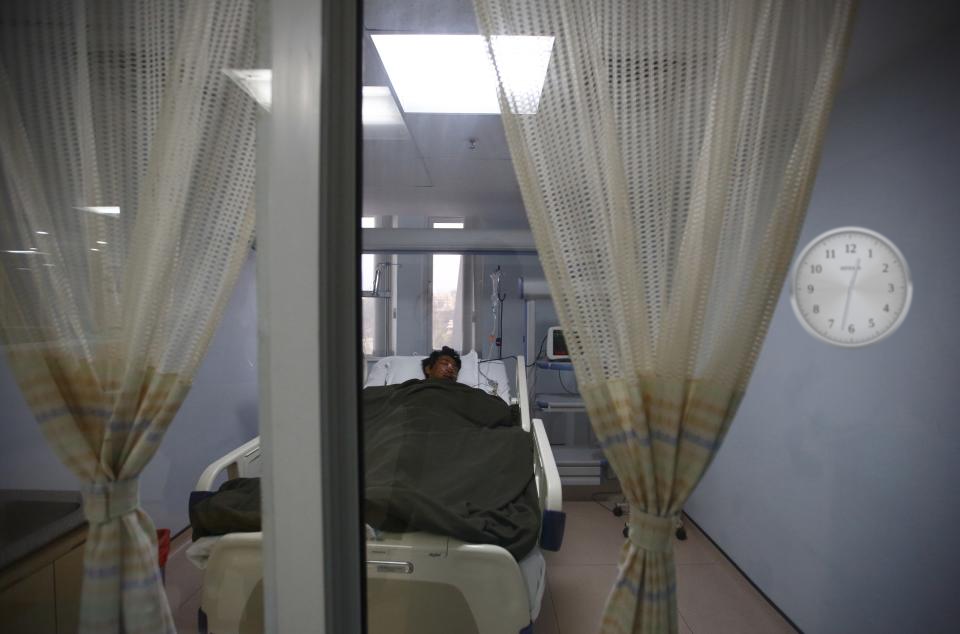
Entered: {"hour": 12, "minute": 32}
